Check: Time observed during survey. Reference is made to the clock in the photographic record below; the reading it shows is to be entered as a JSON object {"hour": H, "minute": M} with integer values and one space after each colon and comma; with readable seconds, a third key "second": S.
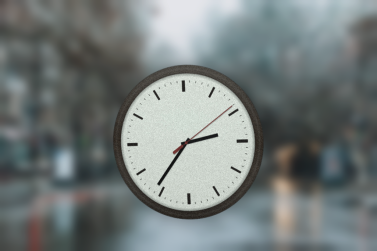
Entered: {"hour": 2, "minute": 36, "second": 9}
